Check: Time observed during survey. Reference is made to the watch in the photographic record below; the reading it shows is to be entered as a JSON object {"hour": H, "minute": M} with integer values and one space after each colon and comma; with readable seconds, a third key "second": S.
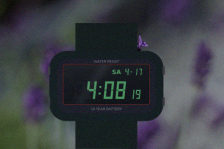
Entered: {"hour": 4, "minute": 8, "second": 19}
